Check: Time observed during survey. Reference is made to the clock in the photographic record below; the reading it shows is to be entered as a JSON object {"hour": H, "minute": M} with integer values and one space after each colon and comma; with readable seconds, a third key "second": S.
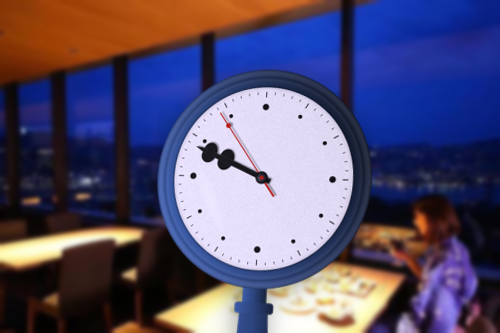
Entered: {"hour": 9, "minute": 48, "second": 54}
